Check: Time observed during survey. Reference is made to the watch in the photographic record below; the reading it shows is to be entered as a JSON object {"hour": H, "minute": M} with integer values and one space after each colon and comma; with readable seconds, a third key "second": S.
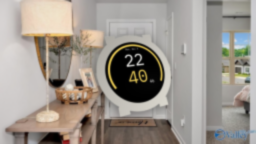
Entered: {"hour": 22, "minute": 40}
